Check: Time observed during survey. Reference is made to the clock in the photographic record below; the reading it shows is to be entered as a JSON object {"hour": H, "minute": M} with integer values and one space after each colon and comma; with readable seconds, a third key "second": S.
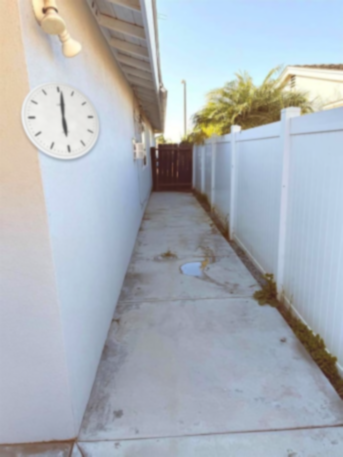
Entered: {"hour": 6, "minute": 1}
